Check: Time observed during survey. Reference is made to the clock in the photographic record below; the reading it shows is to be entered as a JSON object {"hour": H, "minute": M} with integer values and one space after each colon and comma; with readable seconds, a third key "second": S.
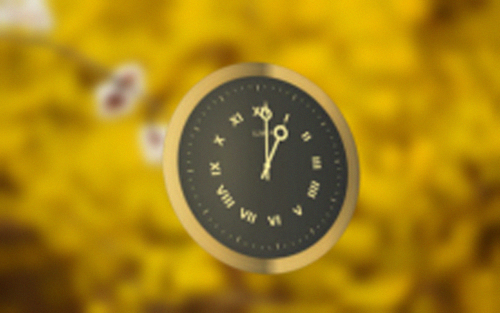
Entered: {"hour": 1, "minute": 1}
